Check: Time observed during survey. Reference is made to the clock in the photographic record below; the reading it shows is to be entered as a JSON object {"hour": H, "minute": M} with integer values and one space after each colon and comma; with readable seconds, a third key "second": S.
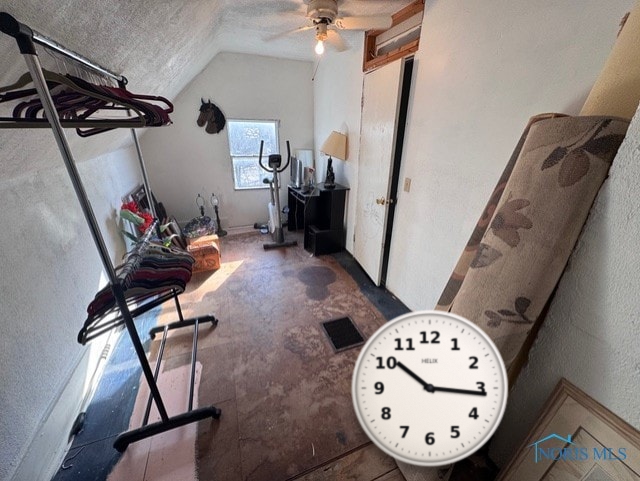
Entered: {"hour": 10, "minute": 16}
